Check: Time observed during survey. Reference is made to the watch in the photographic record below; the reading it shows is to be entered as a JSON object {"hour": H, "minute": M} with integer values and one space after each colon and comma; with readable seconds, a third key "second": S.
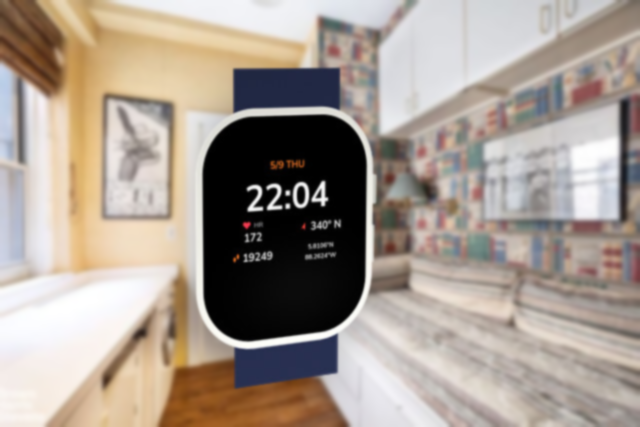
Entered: {"hour": 22, "minute": 4}
